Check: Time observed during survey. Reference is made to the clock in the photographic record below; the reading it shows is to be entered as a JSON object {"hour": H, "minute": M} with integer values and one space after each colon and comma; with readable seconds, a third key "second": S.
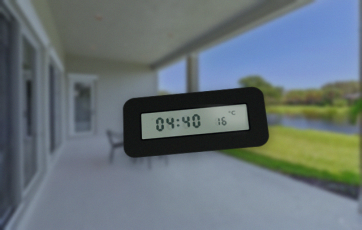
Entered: {"hour": 4, "minute": 40}
